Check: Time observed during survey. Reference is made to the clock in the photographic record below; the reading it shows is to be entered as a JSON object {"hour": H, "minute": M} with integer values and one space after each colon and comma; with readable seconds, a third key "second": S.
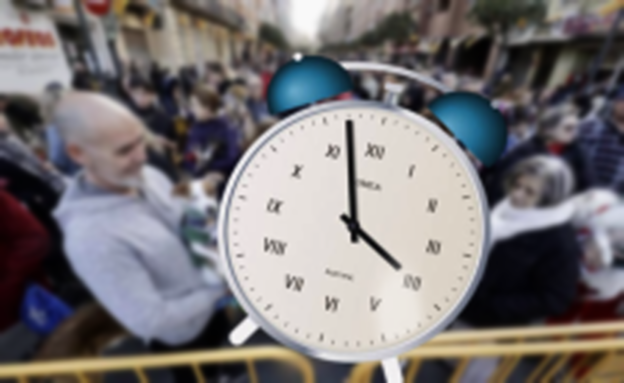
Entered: {"hour": 3, "minute": 57}
